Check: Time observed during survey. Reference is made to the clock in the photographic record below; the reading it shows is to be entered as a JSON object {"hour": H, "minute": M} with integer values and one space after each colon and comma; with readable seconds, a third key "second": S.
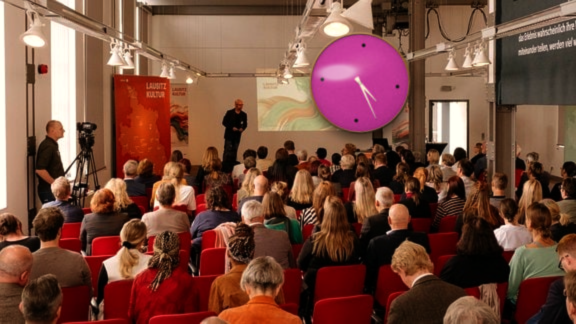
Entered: {"hour": 4, "minute": 25}
